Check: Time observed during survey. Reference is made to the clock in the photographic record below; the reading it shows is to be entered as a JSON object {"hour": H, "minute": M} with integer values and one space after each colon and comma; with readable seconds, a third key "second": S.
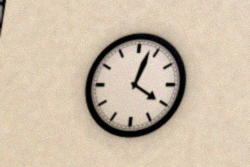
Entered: {"hour": 4, "minute": 3}
